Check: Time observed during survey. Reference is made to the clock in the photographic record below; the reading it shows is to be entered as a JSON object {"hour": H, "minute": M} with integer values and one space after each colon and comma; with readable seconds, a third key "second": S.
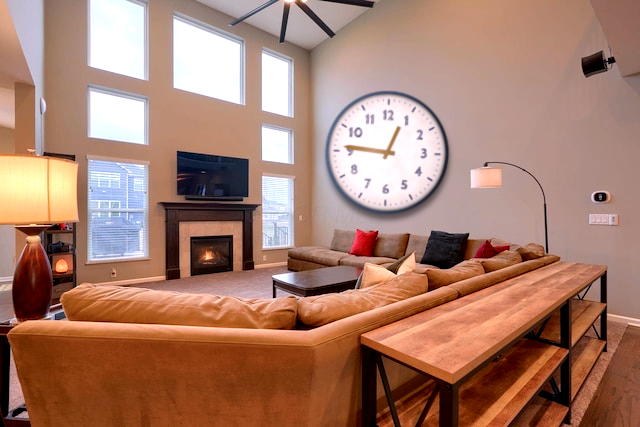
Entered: {"hour": 12, "minute": 46}
